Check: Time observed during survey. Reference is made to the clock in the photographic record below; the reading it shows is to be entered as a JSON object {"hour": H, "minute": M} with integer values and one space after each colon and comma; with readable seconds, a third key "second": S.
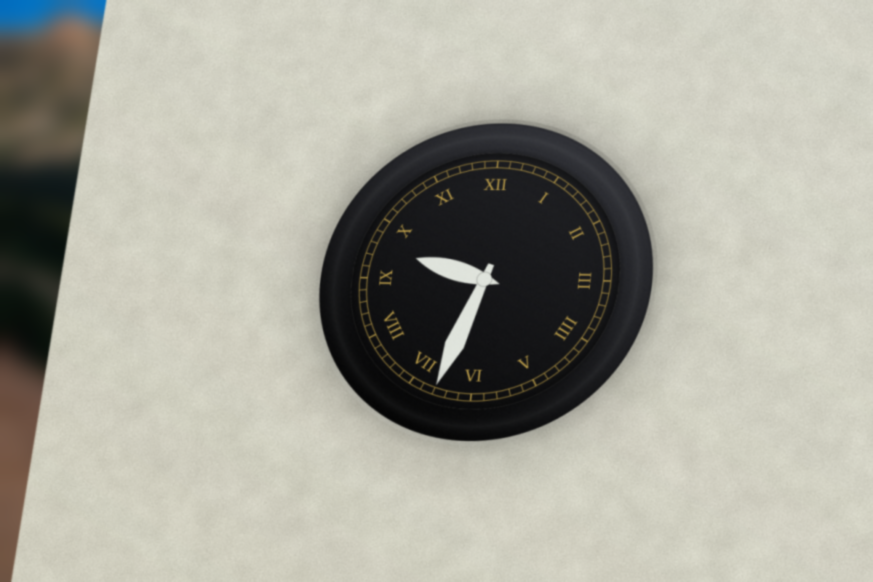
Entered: {"hour": 9, "minute": 33}
